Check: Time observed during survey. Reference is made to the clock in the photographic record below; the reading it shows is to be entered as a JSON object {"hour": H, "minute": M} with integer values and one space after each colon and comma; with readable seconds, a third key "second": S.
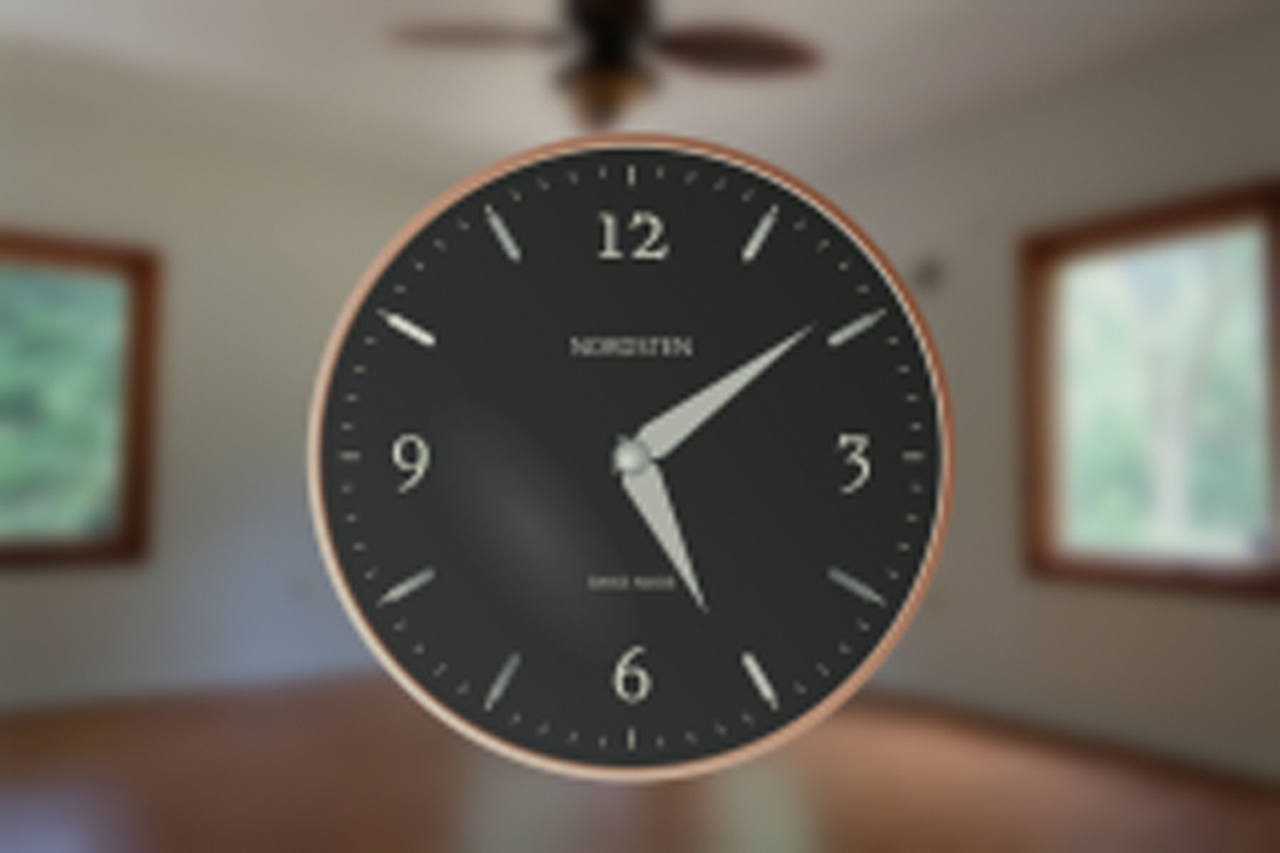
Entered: {"hour": 5, "minute": 9}
